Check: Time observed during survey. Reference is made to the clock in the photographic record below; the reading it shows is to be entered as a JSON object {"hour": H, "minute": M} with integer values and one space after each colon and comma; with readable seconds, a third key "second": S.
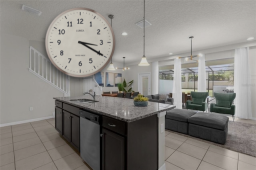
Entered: {"hour": 3, "minute": 20}
